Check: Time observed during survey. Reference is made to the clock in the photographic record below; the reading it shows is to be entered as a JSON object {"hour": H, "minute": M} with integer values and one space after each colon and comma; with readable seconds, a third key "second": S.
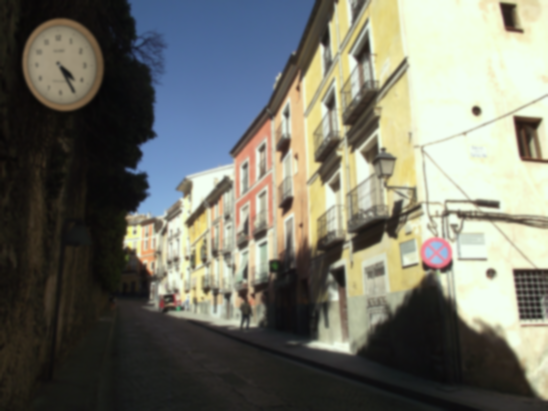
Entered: {"hour": 4, "minute": 25}
